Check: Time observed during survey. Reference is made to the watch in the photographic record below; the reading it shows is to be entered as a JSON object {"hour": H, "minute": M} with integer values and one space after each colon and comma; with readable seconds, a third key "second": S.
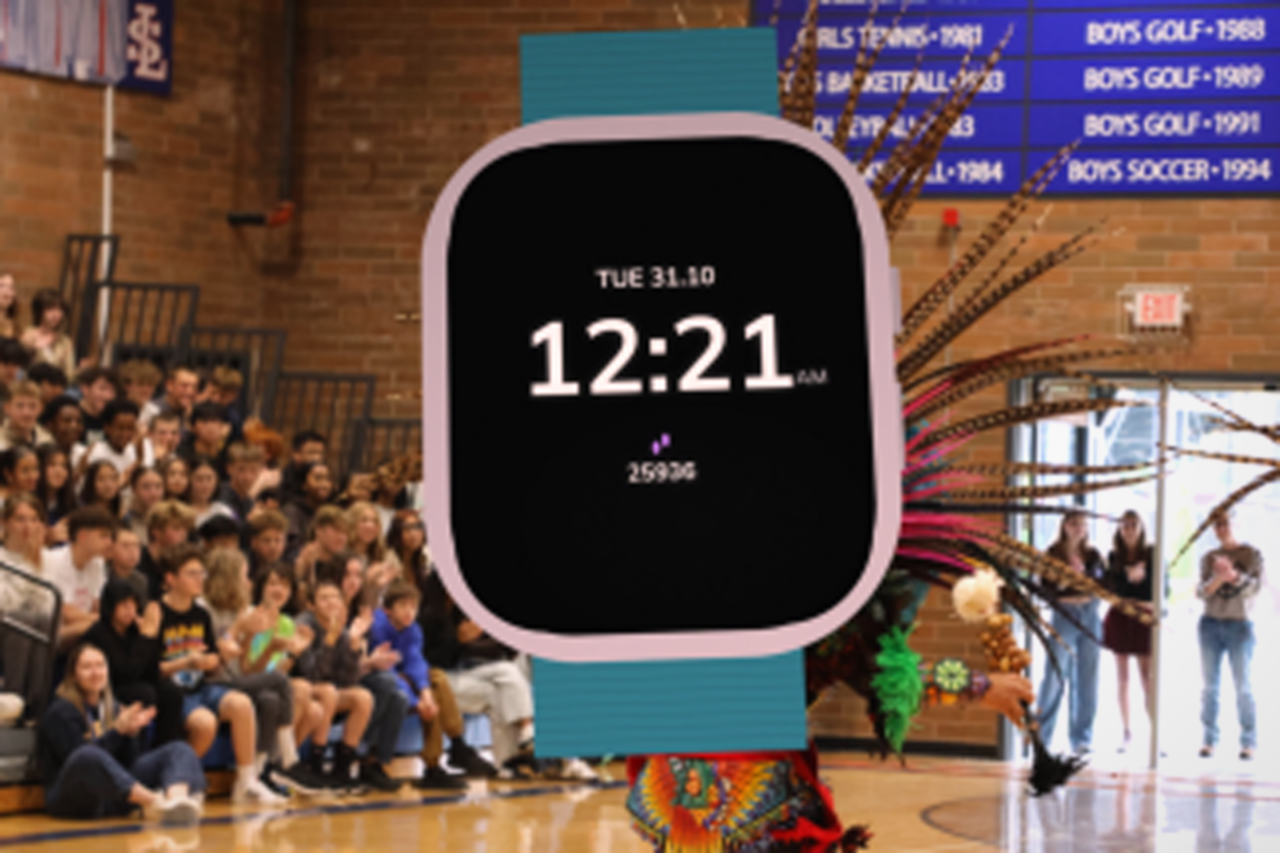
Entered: {"hour": 12, "minute": 21}
